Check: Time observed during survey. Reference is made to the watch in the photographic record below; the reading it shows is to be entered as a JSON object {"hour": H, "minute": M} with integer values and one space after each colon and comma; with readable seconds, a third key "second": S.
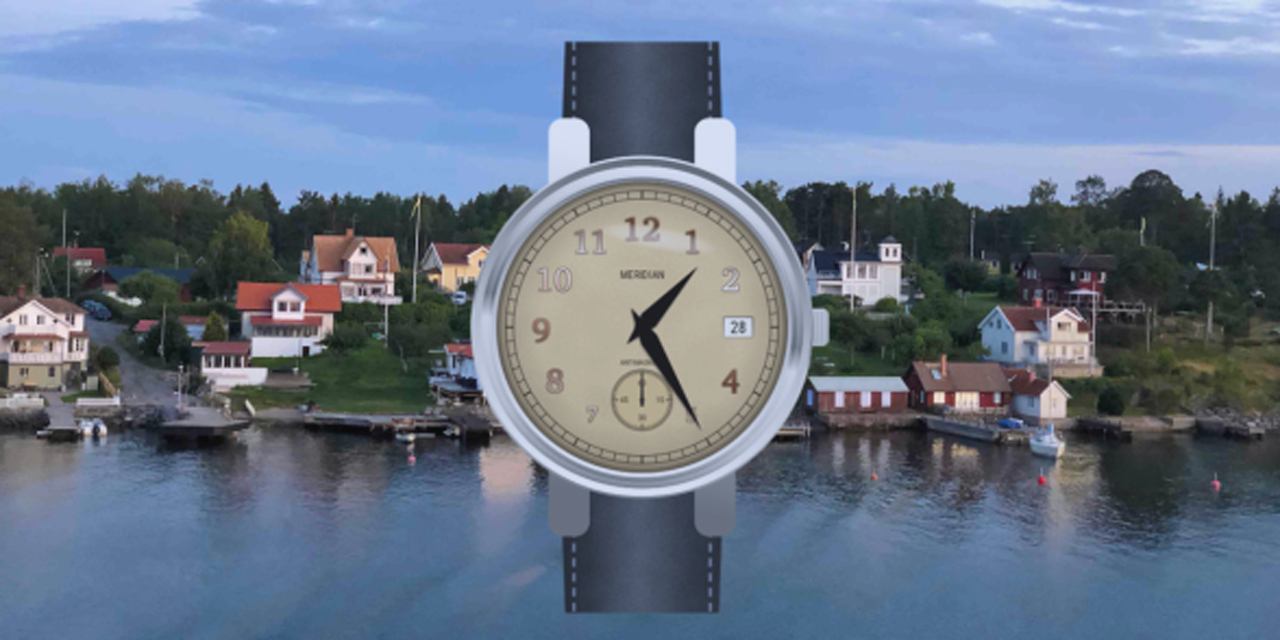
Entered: {"hour": 1, "minute": 25}
